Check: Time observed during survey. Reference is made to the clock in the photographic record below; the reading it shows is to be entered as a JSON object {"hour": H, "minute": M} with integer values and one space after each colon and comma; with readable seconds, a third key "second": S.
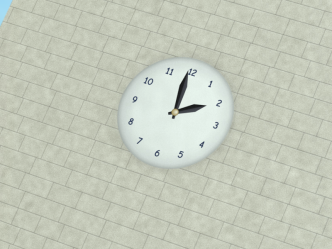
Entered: {"hour": 1, "minute": 59}
